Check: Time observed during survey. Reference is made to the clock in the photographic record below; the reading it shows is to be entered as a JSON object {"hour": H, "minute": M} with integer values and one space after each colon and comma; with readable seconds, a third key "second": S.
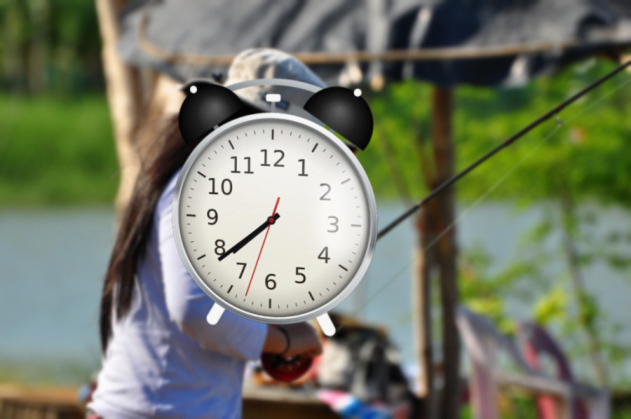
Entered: {"hour": 7, "minute": 38, "second": 33}
